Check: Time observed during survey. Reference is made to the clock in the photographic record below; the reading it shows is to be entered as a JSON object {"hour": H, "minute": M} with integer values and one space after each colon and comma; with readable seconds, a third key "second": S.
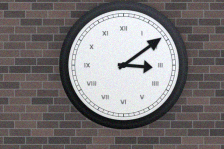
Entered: {"hour": 3, "minute": 9}
